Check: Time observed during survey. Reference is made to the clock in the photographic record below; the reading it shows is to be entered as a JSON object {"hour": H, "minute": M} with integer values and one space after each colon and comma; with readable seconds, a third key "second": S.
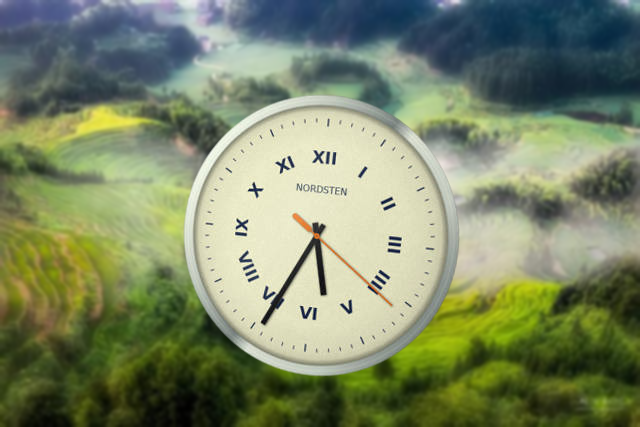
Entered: {"hour": 5, "minute": 34, "second": 21}
